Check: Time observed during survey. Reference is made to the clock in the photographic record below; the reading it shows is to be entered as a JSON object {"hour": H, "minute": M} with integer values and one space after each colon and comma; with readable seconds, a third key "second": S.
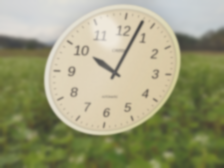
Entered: {"hour": 10, "minute": 3}
